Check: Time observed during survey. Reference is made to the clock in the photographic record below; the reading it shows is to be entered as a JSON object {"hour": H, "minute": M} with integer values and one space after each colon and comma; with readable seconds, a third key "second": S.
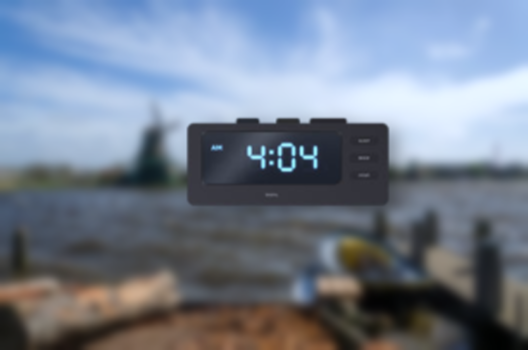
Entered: {"hour": 4, "minute": 4}
